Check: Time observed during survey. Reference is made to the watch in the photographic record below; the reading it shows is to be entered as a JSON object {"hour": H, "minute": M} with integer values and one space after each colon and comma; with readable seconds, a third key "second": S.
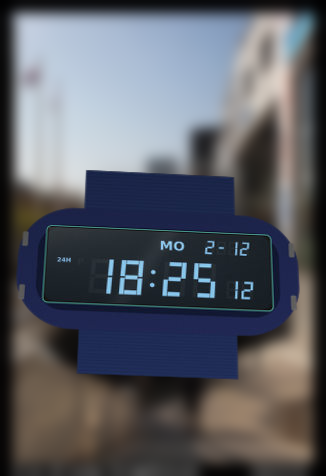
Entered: {"hour": 18, "minute": 25, "second": 12}
